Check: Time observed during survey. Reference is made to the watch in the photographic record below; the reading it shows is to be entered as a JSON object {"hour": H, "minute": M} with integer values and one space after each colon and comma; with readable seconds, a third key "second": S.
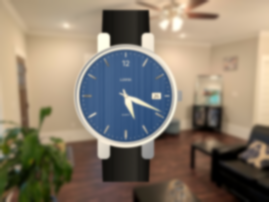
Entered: {"hour": 5, "minute": 19}
